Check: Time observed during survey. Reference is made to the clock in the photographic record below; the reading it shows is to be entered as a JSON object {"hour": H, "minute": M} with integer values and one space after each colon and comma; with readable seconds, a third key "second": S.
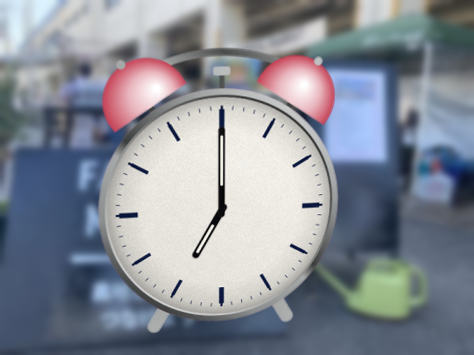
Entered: {"hour": 7, "minute": 0}
